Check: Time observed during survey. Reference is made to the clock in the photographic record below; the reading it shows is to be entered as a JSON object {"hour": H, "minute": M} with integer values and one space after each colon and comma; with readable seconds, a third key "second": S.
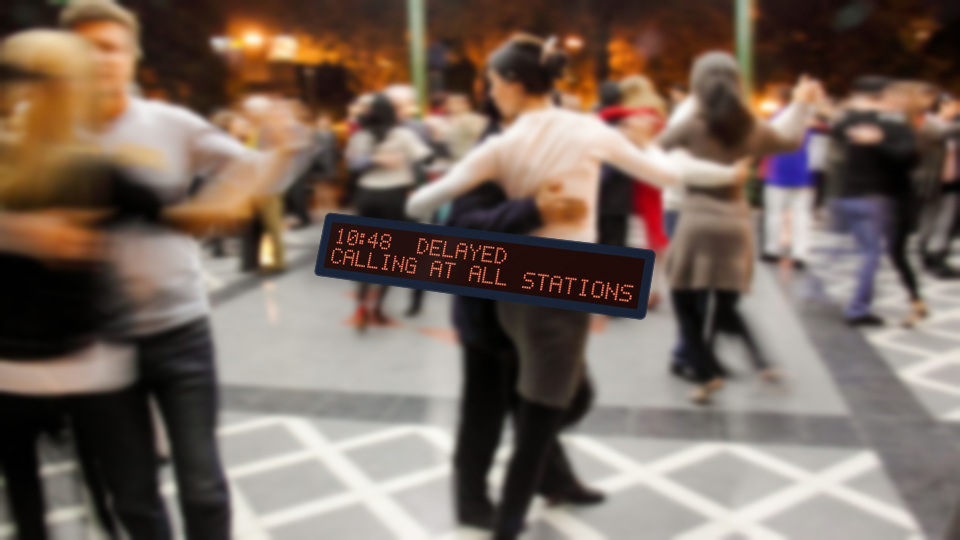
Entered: {"hour": 10, "minute": 48}
